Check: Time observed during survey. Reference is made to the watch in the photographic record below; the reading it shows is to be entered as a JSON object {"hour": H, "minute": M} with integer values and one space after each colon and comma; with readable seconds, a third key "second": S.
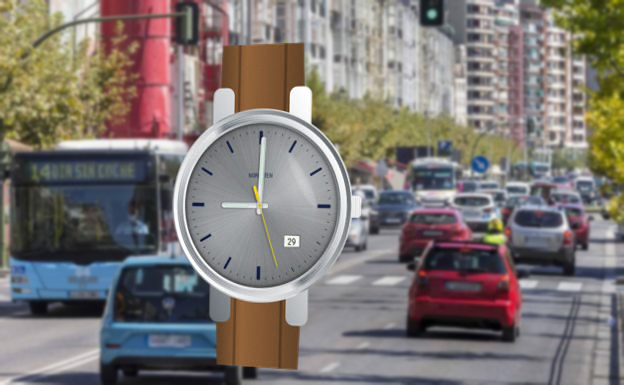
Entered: {"hour": 9, "minute": 0, "second": 27}
